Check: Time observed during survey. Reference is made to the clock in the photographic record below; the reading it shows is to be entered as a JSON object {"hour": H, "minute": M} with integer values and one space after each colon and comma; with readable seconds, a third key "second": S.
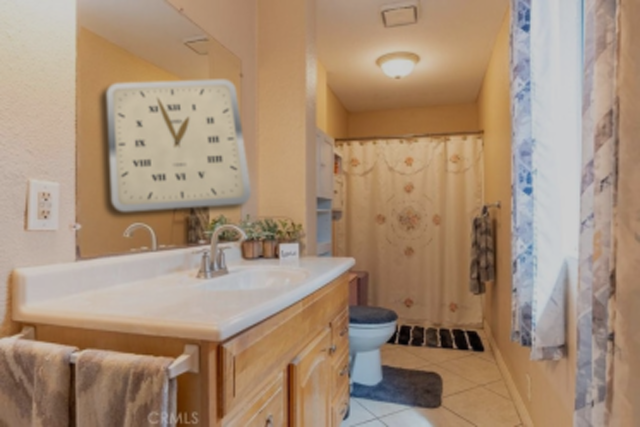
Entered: {"hour": 12, "minute": 57}
